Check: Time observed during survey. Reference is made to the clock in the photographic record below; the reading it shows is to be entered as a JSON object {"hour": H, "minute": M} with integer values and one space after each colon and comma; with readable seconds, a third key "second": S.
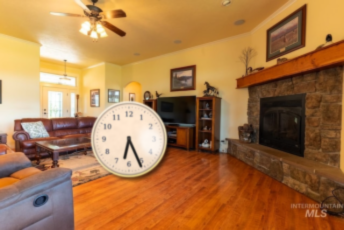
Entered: {"hour": 6, "minute": 26}
